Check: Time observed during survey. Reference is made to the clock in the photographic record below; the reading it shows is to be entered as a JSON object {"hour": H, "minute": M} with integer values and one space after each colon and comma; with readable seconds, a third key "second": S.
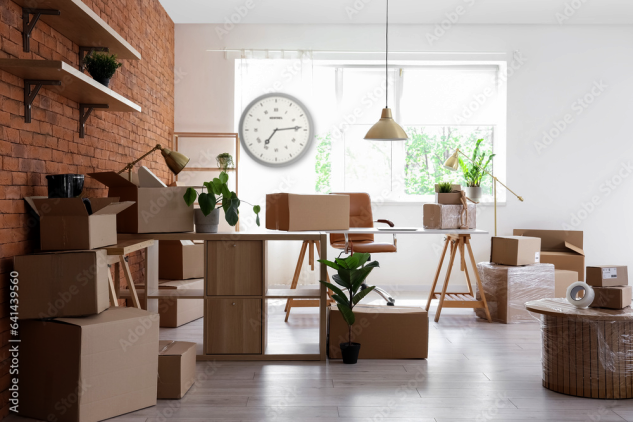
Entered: {"hour": 7, "minute": 14}
